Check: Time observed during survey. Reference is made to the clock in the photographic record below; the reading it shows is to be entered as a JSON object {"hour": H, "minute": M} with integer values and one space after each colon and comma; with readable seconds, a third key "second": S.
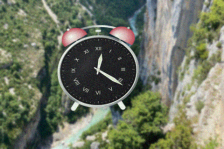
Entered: {"hour": 12, "minute": 21}
